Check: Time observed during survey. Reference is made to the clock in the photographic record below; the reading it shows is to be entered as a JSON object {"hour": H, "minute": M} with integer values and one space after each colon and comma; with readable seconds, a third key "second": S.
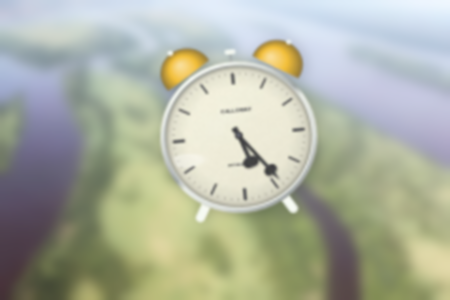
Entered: {"hour": 5, "minute": 24}
